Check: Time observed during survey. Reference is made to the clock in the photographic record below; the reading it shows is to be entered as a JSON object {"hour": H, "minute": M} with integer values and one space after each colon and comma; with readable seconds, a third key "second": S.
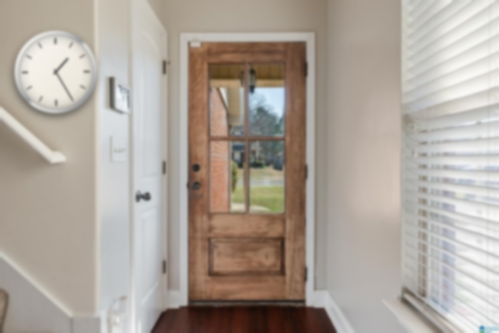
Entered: {"hour": 1, "minute": 25}
